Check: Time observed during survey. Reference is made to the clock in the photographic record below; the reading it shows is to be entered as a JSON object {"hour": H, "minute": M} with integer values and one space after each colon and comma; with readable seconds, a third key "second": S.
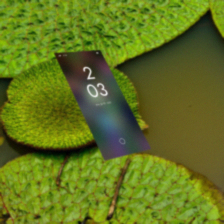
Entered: {"hour": 2, "minute": 3}
